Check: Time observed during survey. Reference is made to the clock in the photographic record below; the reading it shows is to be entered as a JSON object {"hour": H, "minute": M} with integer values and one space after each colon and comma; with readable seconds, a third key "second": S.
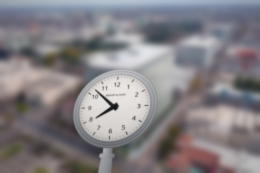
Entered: {"hour": 7, "minute": 52}
